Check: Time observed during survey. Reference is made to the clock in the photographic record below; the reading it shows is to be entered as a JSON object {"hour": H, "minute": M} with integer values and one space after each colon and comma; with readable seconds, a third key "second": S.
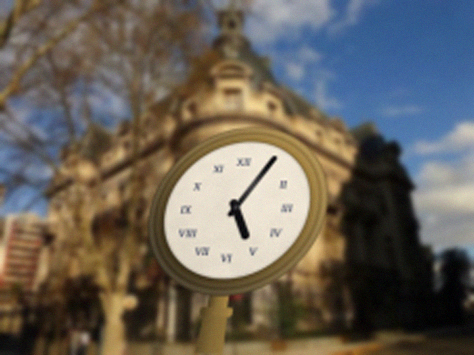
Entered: {"hour": 5, "minute": 5}
